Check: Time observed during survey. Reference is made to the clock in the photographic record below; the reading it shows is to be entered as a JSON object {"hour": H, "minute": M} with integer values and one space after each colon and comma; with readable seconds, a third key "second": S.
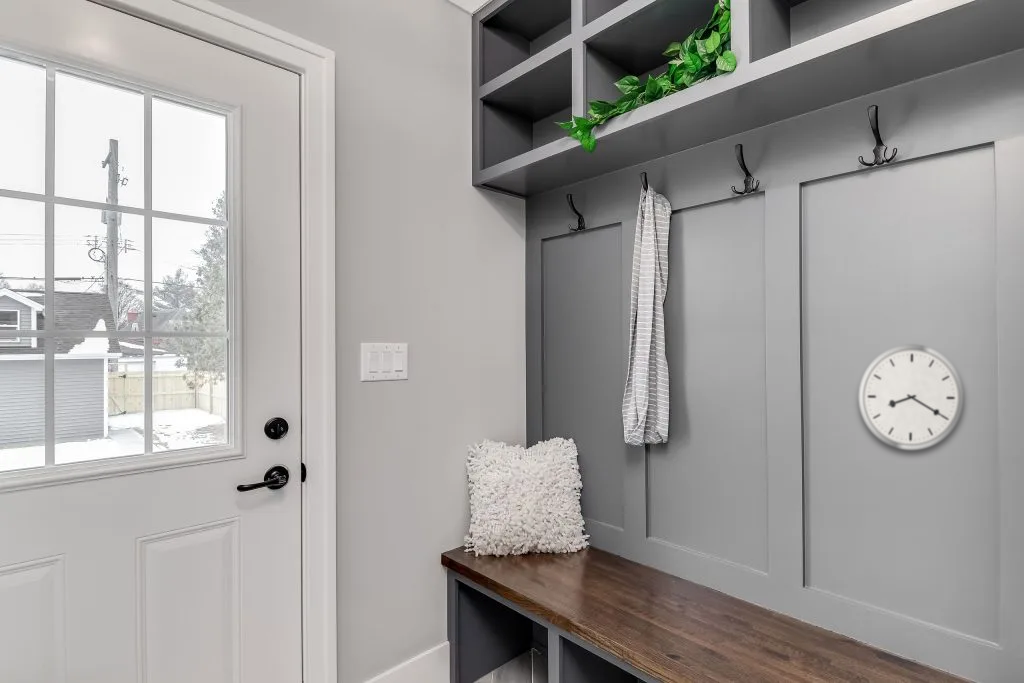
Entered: {"hour": 8, "minute": 20}
